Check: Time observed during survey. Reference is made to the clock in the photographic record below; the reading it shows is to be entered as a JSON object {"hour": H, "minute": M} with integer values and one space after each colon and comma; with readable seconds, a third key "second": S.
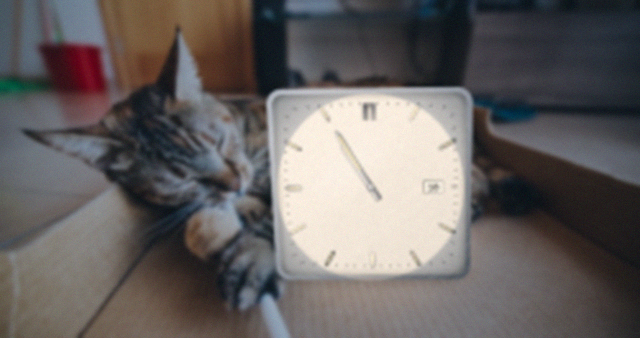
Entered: {"hour": 10, "minute": 55}
